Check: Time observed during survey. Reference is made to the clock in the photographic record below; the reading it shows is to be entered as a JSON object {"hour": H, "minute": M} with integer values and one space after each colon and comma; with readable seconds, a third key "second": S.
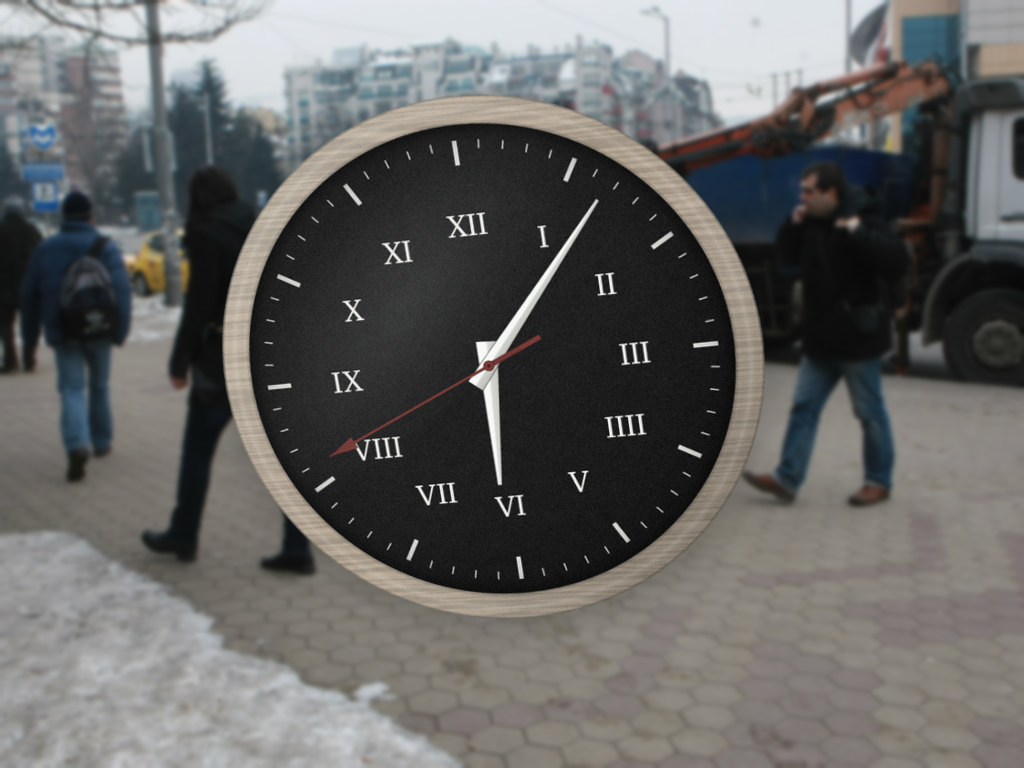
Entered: {"hour": 6, "minute": 6, "second": 41}
